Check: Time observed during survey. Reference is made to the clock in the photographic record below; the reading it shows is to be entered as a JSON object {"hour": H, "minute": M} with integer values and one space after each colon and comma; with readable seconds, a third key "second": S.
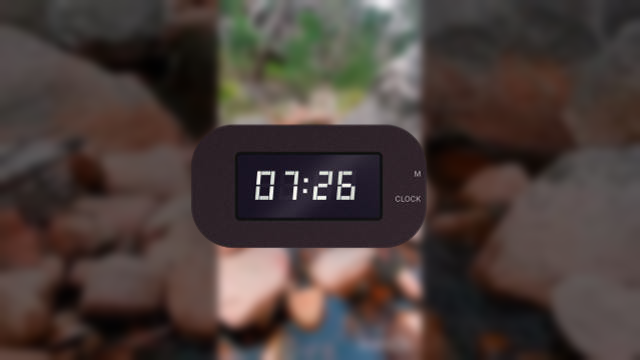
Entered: {"hour": 7, "minute": 26}
